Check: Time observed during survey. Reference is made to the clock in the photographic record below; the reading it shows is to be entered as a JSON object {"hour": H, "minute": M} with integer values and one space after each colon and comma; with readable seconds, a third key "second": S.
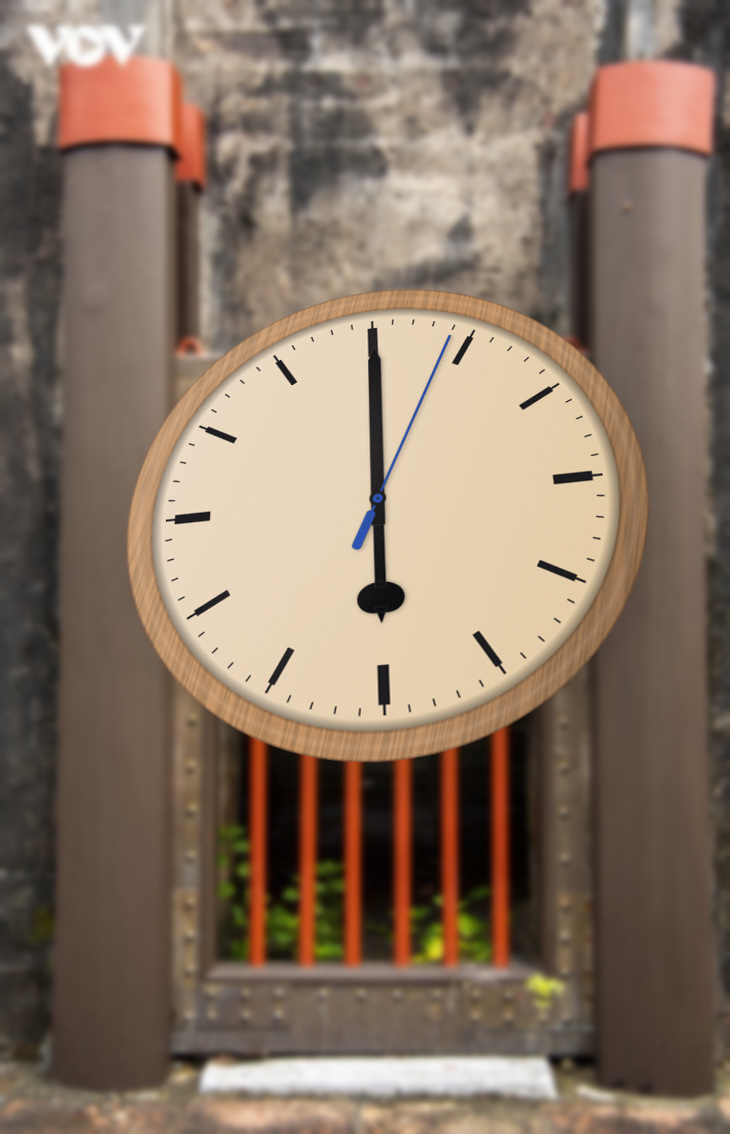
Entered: {"hour": 6, "minute": 0, "second": 4}
